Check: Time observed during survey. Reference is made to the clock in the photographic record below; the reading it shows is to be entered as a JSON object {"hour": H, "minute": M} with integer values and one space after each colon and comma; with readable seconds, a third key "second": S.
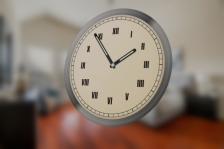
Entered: {"hour": 1, "minute": 54}
